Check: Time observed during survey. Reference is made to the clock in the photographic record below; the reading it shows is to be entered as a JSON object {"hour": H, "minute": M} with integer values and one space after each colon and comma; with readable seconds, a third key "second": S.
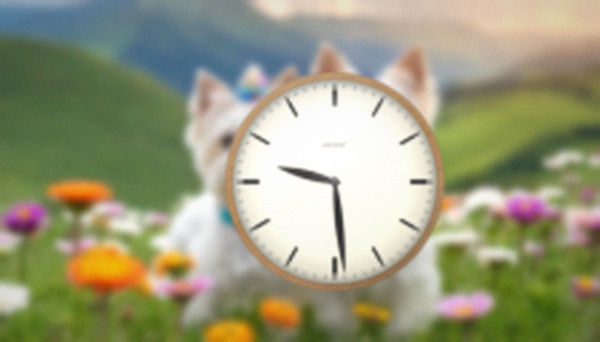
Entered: {"hour": 9, "minute": 29}
